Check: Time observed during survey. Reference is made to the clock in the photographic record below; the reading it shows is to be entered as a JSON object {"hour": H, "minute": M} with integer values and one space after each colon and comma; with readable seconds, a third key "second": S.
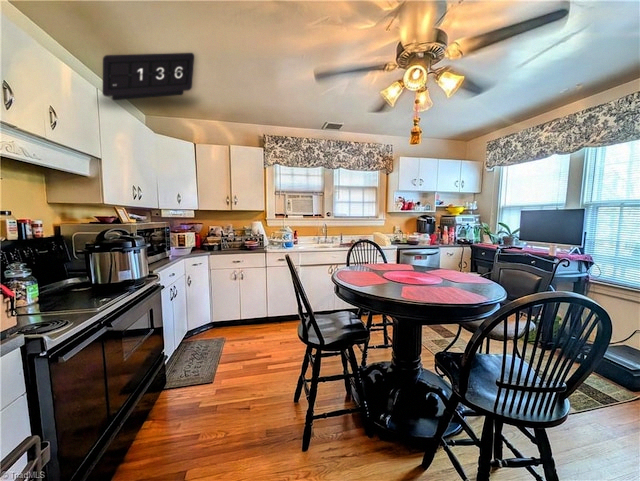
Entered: {"hour": 1, "minute": 36}
